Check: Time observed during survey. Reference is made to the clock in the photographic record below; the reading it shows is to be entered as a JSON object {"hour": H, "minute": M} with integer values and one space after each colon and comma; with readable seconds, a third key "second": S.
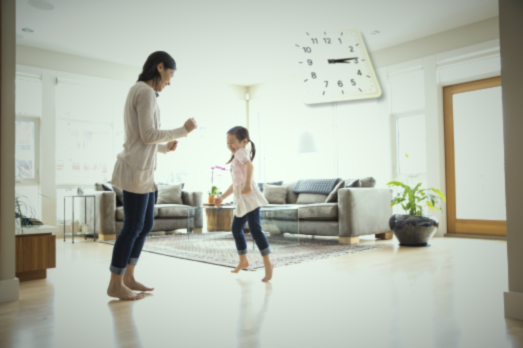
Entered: {"hour": 3, "minute": 14}
